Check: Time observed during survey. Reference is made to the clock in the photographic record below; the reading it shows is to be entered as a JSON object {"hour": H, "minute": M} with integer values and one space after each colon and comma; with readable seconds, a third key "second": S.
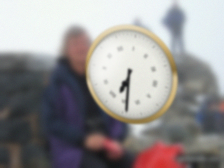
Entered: {"hour": 7, "minute": 34}
